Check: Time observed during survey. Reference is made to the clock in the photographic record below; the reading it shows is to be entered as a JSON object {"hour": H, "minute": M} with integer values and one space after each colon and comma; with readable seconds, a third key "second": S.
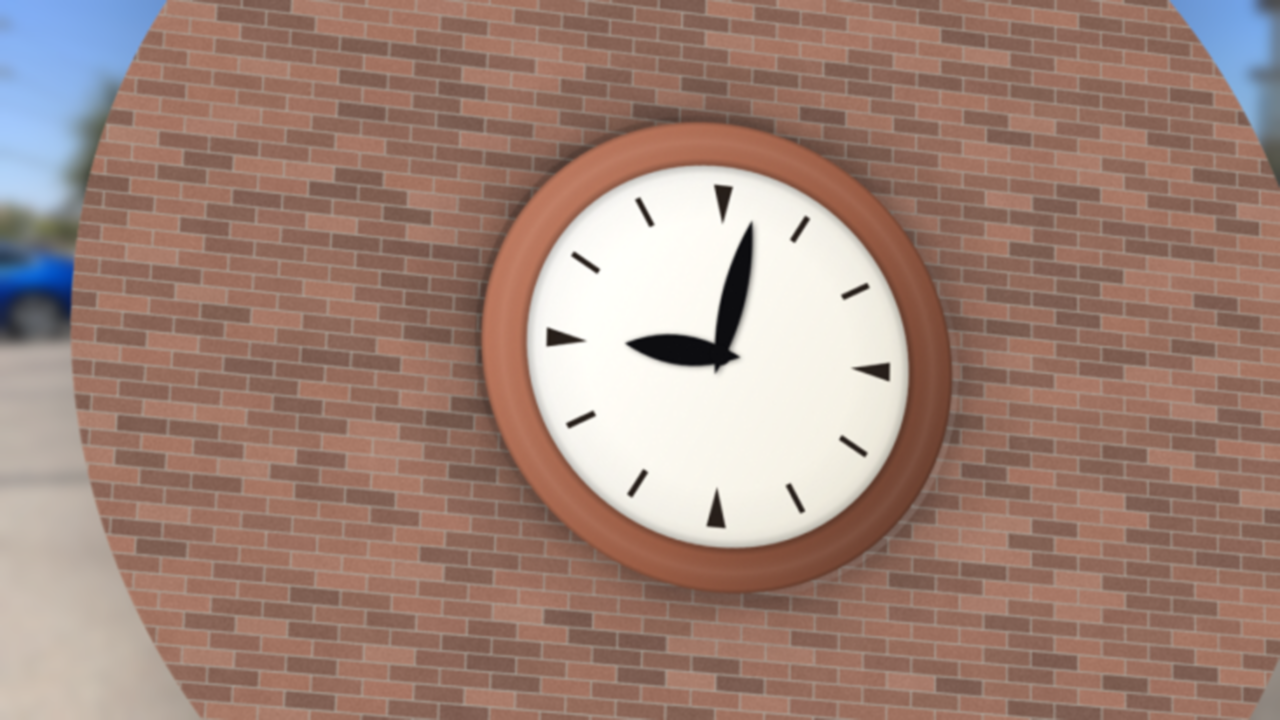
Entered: {"hour": 9, "minute": 2}
